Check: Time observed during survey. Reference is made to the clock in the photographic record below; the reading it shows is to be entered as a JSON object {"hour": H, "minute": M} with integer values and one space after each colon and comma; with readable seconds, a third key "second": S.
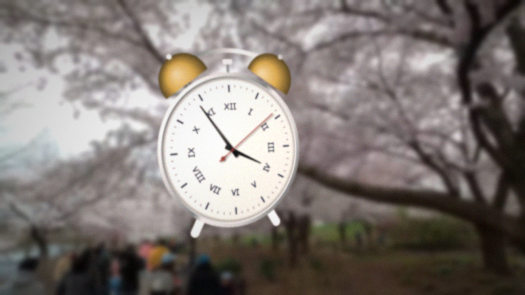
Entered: {"hour": 3, "minute": 54, "second": 9}
